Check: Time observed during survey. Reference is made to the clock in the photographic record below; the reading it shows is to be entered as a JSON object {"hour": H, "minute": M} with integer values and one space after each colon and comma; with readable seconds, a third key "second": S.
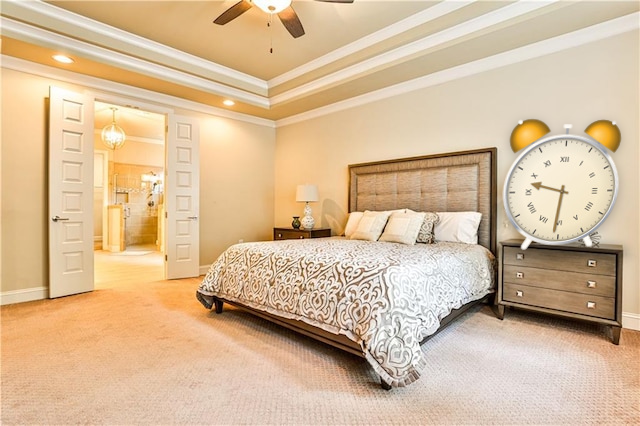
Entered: {"hour": 9, "minute": 31}
